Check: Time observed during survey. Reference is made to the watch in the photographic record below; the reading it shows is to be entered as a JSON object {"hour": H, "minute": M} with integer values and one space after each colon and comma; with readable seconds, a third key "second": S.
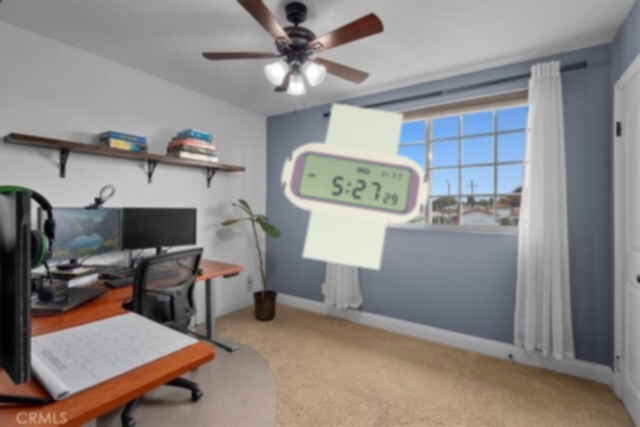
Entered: {"hour": 5, "minute": 27}
